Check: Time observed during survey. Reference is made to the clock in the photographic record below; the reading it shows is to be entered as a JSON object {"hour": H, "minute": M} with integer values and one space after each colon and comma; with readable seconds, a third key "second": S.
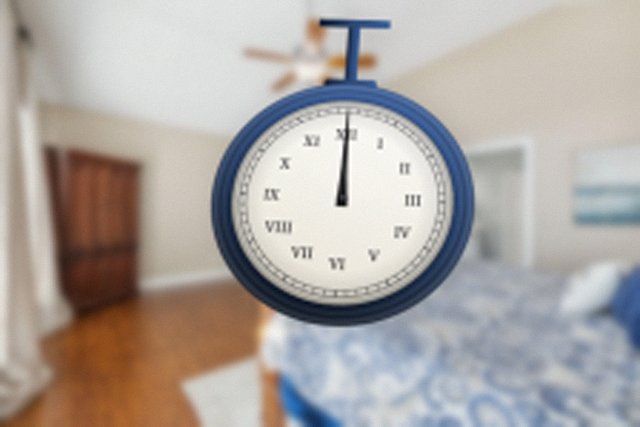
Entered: {"hour": 12, "minute": 0}
